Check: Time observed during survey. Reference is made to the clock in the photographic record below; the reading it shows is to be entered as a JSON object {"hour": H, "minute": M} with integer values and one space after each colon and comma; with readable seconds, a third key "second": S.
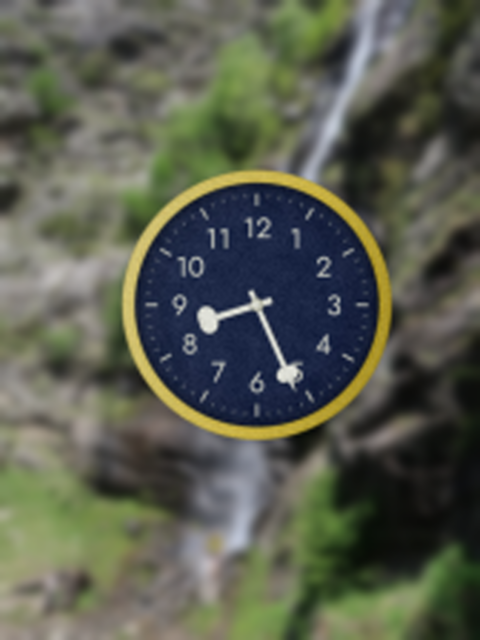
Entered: {"hour": 8, "minute": 26}
